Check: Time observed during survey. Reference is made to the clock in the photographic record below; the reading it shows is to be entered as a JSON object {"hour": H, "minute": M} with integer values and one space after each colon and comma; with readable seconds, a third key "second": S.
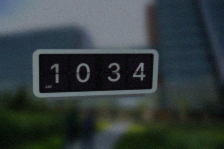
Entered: {"hour": 10, "minute": 34}
